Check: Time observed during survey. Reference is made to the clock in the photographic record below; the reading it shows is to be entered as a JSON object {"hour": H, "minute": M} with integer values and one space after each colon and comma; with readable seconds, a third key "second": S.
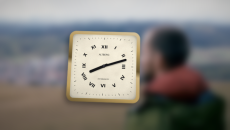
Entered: {"hour": 8, "minute": 12}
